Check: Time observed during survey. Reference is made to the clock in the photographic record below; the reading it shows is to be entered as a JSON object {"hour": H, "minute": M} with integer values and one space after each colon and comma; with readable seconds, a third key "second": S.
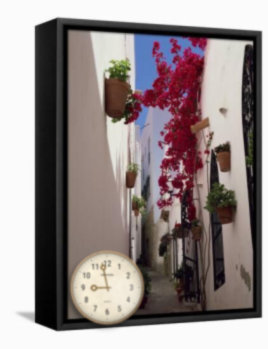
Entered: {"hour": 8, "minute": 58}
